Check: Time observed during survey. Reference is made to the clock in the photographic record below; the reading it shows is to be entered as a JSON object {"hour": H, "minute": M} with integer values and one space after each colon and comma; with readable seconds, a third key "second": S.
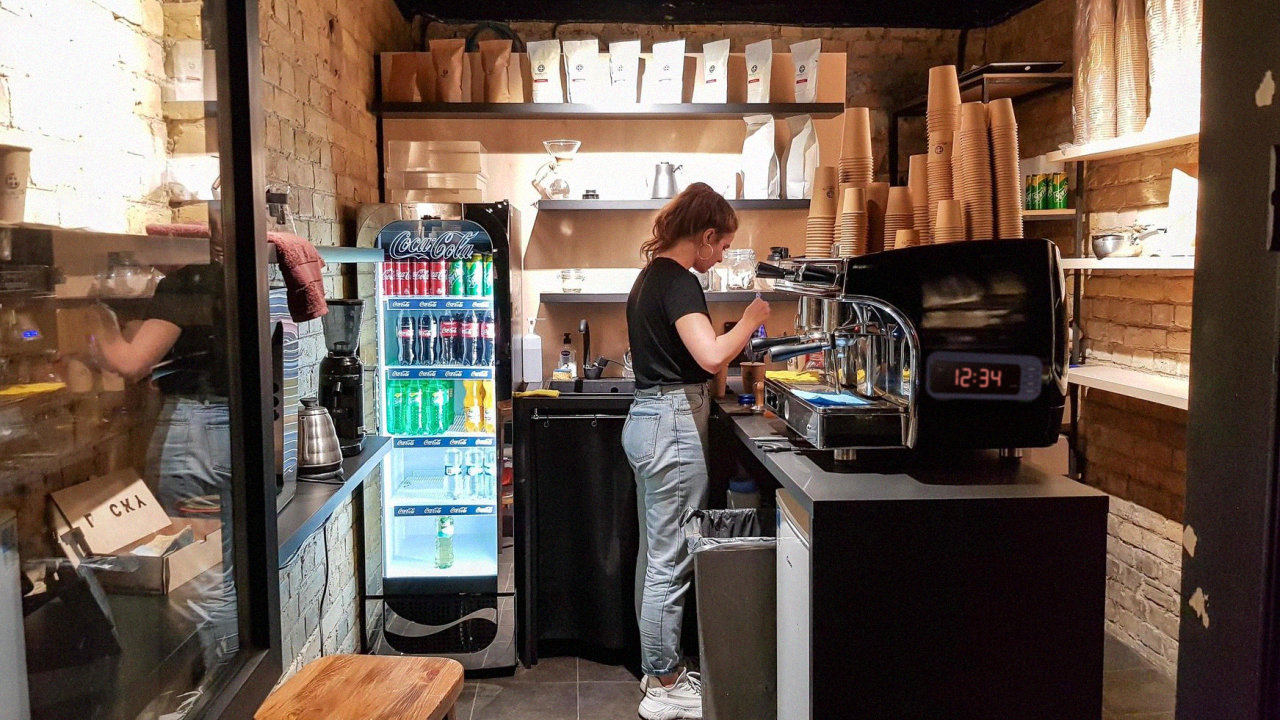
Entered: {"hour": 12, "minute": 34}
